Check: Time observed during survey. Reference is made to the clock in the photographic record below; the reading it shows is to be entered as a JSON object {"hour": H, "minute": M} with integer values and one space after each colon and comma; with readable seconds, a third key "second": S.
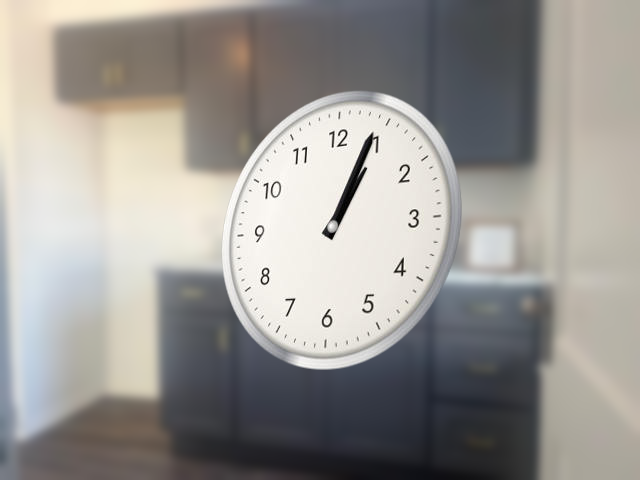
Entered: {"hour": 1, "minute": 4}
